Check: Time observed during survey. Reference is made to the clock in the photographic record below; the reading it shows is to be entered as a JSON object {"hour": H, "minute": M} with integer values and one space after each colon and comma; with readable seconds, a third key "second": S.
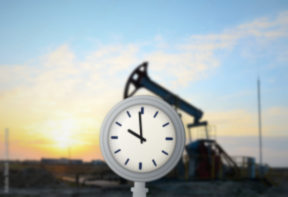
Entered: {"hour": 9, "minute": 59}
